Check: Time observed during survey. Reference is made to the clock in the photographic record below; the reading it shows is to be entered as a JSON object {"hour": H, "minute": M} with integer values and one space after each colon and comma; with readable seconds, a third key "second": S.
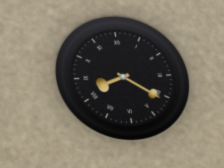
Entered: {"hour": 8, "minute": 21}
